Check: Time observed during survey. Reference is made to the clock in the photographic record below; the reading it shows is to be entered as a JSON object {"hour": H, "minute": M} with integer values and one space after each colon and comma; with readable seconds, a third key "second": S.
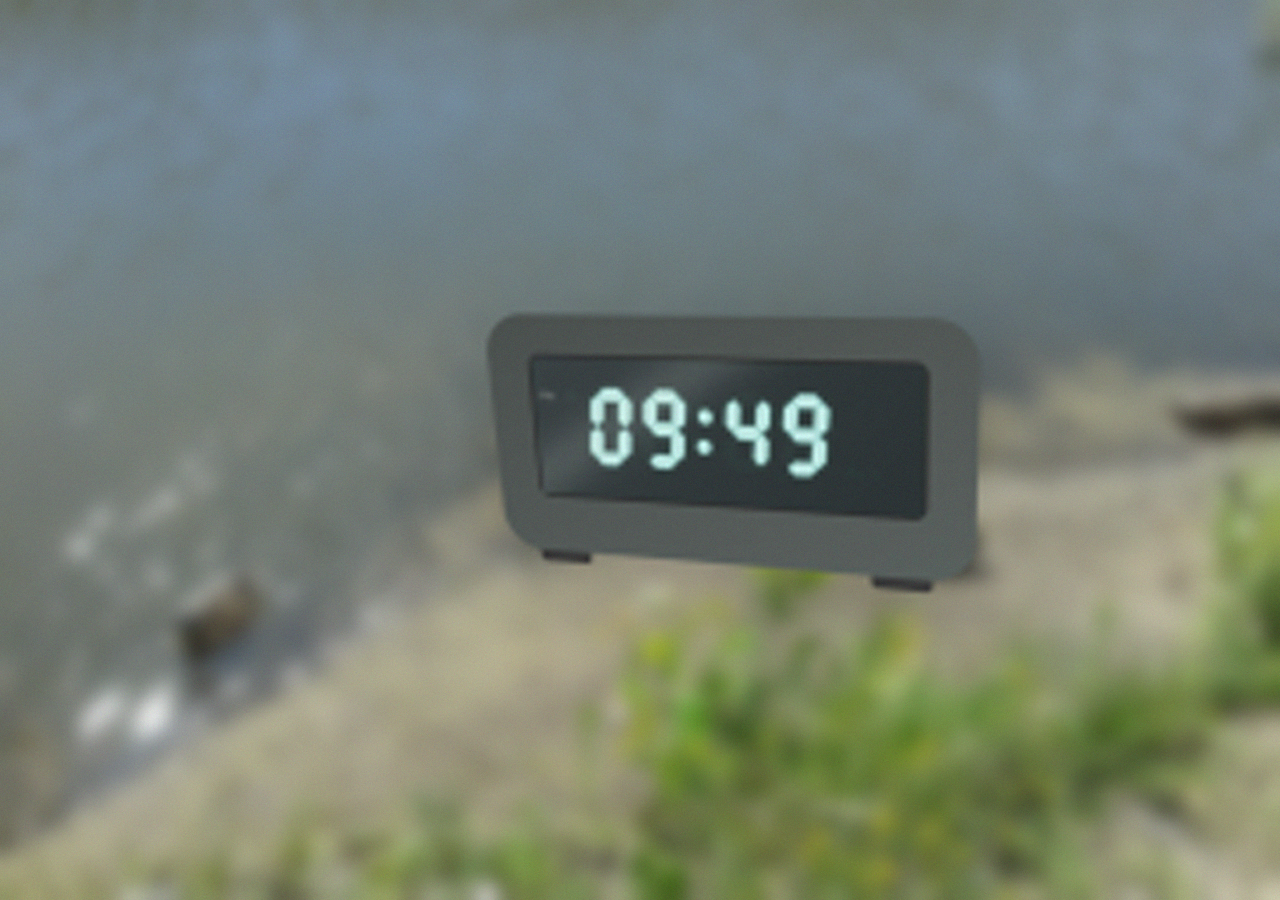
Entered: {"hour": 9, "minute": 49}
